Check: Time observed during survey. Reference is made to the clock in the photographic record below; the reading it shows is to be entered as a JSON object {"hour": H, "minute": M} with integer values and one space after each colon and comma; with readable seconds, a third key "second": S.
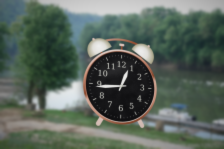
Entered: {"hour": 12, "minute": 44}
